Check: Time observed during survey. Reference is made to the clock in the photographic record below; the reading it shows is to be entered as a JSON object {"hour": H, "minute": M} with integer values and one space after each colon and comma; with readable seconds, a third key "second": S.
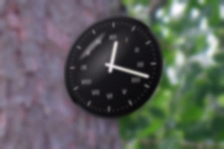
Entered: {"hour": 12, "minute": 18}
